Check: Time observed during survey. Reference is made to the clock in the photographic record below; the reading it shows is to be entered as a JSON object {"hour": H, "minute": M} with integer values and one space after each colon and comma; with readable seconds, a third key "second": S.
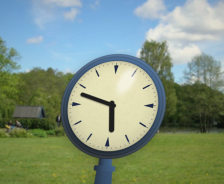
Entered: {"hour": 5, "minute": 48}
